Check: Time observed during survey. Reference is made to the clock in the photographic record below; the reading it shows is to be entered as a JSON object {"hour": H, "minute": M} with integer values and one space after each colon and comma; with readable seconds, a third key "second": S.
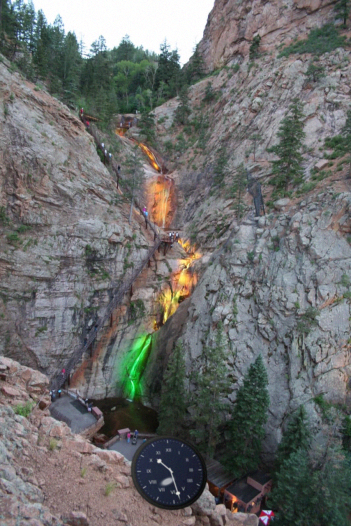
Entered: {"hour": 10, "minute": 28}
